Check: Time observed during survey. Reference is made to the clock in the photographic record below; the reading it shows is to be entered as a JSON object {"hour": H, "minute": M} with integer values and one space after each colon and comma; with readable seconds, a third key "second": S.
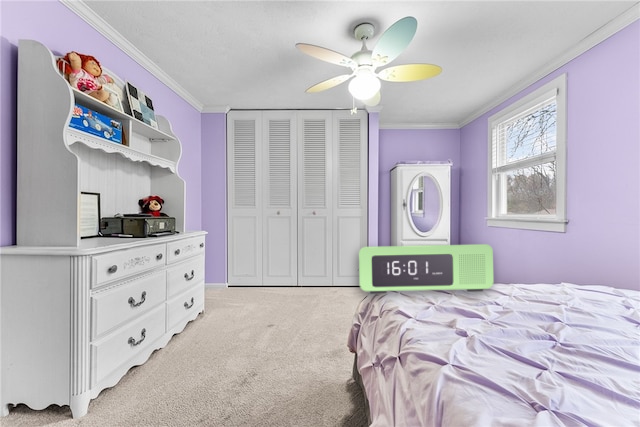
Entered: {"hour": 16, "minute": 1}
